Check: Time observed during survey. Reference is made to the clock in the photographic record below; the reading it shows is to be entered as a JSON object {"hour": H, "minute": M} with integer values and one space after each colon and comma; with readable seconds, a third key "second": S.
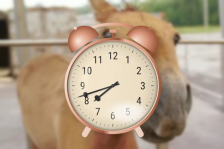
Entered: {"hour": 7, "minute": 42}
